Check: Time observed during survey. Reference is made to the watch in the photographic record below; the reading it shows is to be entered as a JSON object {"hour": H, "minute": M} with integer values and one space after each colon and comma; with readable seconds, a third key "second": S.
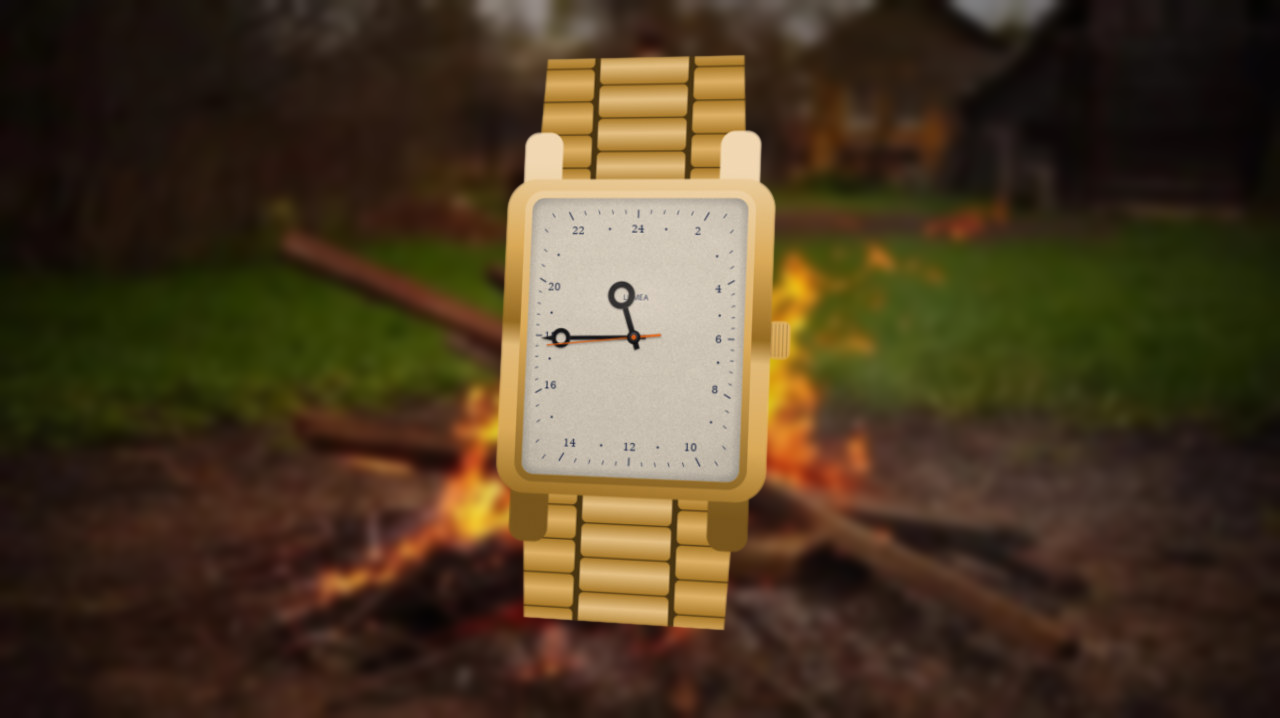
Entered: {"hour": 22, "minute": 44, "second": 44}
